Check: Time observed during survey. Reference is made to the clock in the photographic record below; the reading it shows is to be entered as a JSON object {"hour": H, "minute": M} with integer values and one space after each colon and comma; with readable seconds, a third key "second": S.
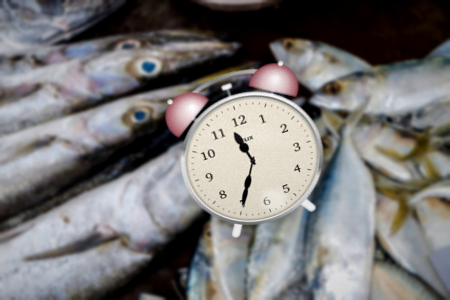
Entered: {"hour": 11, "minute": 35}
